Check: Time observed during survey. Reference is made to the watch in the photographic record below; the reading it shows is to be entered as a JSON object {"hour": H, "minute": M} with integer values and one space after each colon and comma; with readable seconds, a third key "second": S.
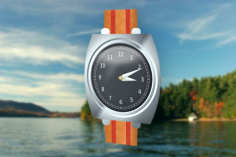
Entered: {"hour": 3, "minute": 11}
